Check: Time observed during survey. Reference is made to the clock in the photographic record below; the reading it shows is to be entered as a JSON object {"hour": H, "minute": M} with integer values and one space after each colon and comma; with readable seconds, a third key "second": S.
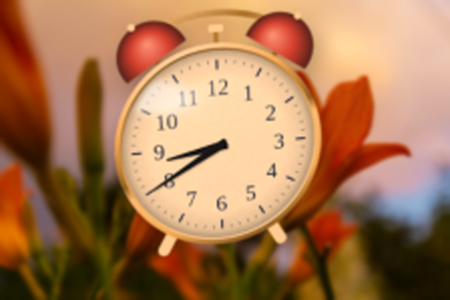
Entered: {"hour": 8, "minute": 40}
